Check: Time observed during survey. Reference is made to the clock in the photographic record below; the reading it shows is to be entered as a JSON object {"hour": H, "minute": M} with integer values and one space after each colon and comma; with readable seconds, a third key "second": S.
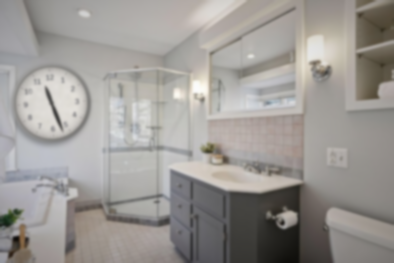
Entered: {"hour": 11, "minute": 27}
